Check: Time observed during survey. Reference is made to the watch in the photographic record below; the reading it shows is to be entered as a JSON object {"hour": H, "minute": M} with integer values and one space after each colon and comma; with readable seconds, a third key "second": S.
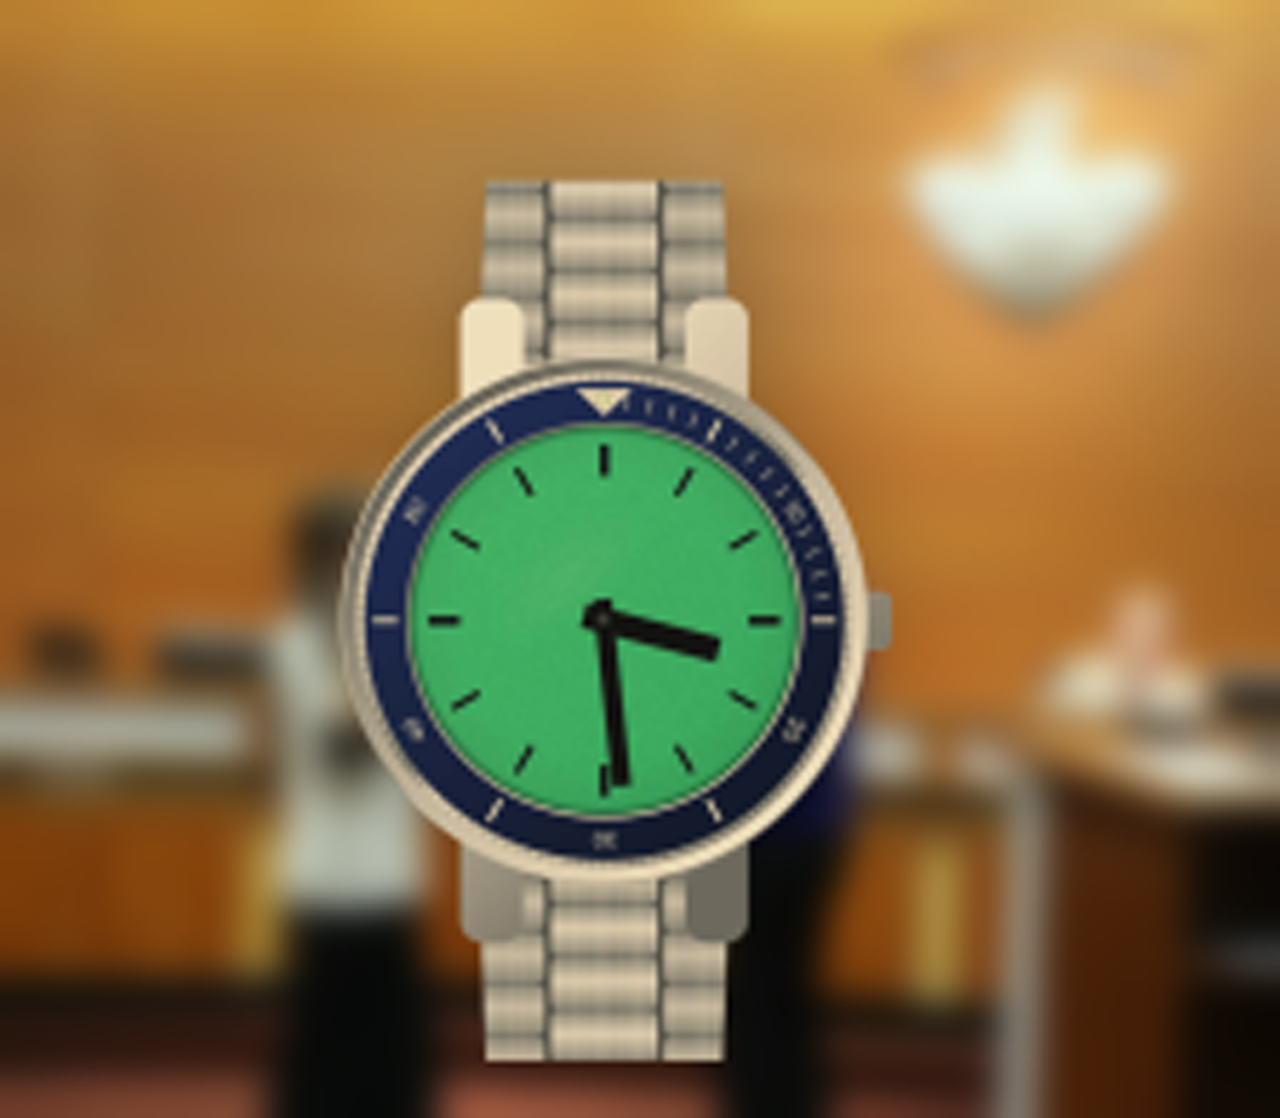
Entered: {"hour": 3, "minute": 29}
